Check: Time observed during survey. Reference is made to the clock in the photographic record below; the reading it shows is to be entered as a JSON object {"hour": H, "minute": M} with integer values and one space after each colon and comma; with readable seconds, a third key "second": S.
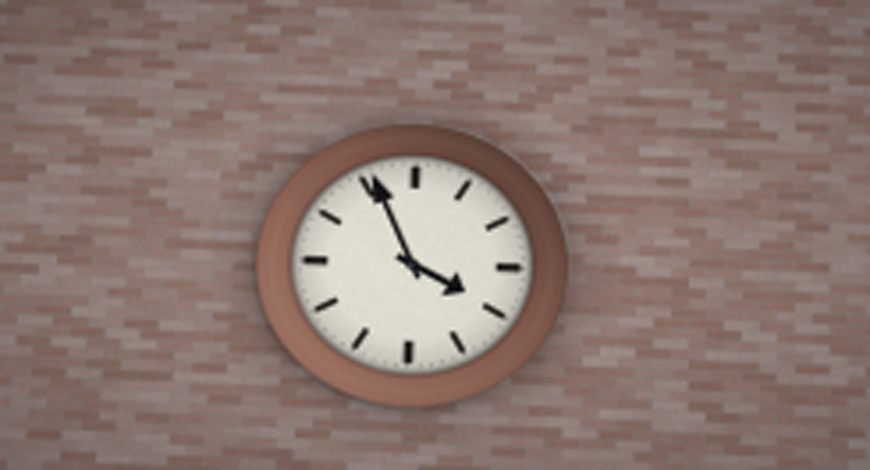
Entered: {"hour": 3, "minute": 56}
